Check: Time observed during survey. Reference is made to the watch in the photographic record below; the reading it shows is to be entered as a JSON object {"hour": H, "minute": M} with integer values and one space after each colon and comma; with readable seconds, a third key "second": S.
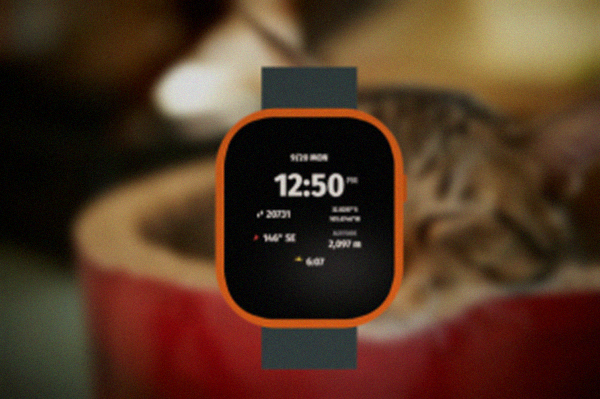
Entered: {"hour": 12, "minute": 50}
